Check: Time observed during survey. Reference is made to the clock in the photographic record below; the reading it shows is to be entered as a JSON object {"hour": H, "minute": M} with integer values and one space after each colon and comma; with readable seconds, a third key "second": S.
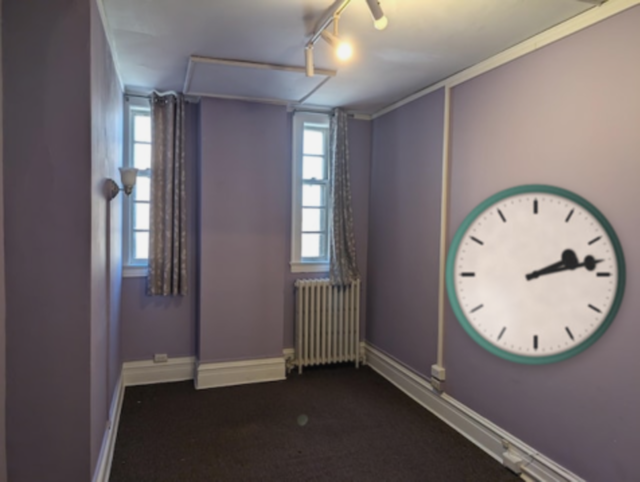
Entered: {"hour": 2, "minute": 13}
